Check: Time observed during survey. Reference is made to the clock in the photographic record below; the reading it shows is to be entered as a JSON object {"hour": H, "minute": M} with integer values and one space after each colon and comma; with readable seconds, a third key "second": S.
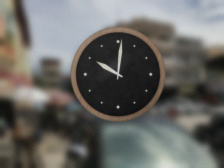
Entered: {"hour": 10, "minute": 1}
